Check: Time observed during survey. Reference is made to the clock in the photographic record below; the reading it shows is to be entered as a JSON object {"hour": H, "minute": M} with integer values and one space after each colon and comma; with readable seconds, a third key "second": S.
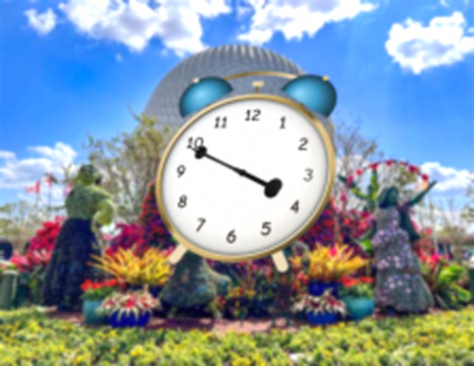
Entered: {"hour": 3, "minute": 49}
